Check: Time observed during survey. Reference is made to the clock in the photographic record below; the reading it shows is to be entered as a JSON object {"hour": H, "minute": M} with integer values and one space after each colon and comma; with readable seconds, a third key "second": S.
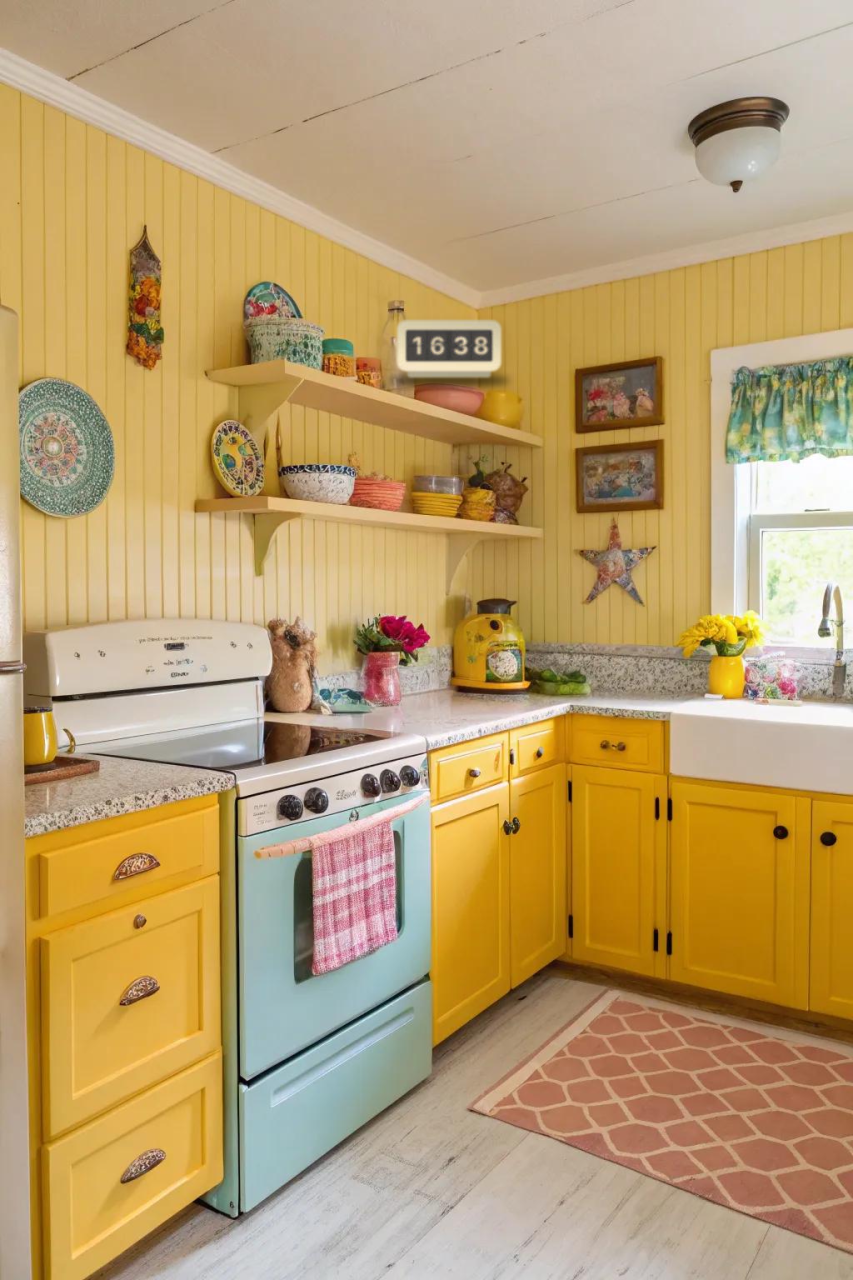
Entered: {"hour": 16, "minute": 38}
